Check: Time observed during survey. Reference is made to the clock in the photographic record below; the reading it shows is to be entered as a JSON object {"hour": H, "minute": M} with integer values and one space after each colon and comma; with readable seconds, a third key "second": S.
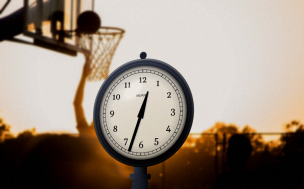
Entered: {"hour": 12, "minute": 33}
